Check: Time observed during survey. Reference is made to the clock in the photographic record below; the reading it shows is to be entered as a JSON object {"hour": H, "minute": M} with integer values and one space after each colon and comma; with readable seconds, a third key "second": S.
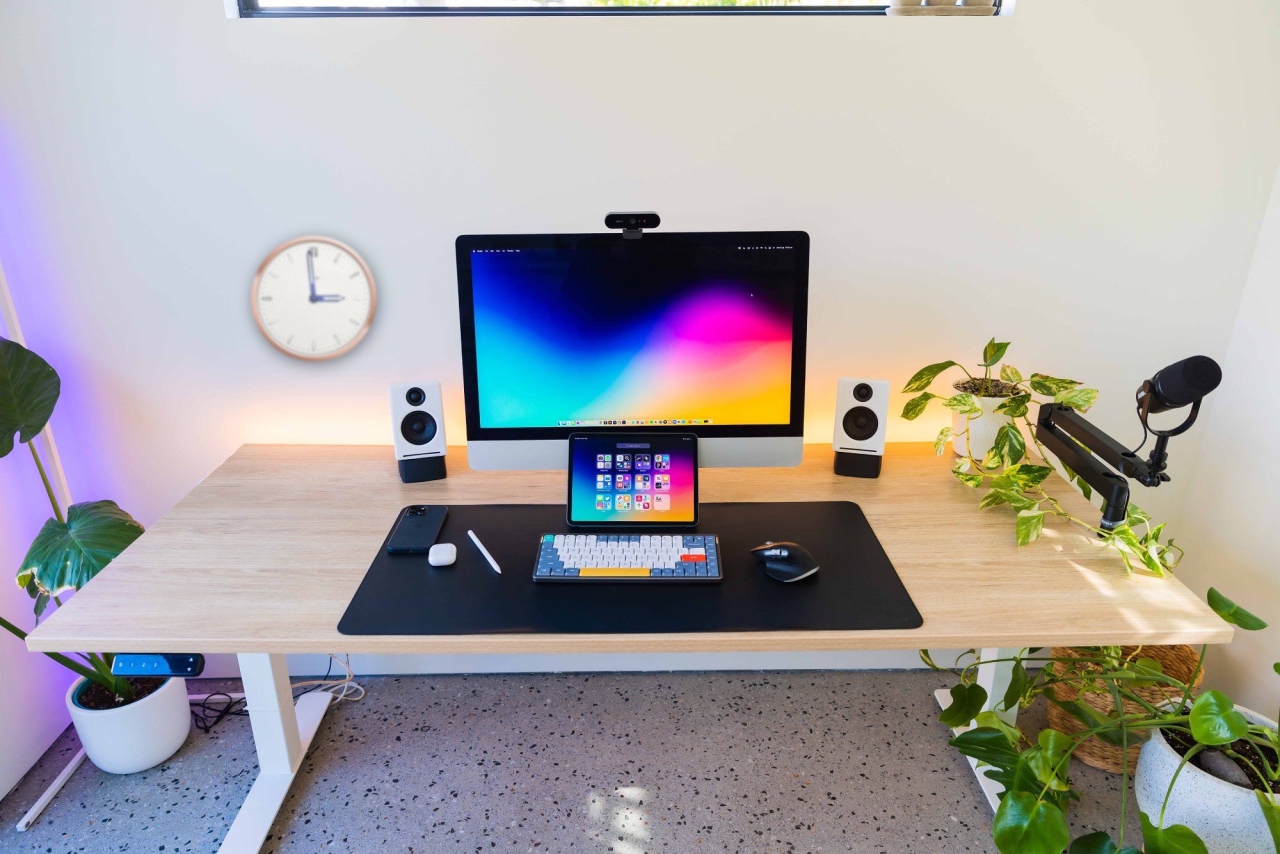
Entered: {"hour": 2, "minute": 59}
